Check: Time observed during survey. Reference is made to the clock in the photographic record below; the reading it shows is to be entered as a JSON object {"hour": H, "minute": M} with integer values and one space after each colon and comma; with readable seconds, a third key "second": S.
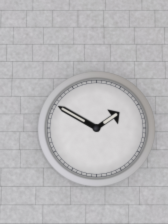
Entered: {"hour": 1, "minute": 50}
